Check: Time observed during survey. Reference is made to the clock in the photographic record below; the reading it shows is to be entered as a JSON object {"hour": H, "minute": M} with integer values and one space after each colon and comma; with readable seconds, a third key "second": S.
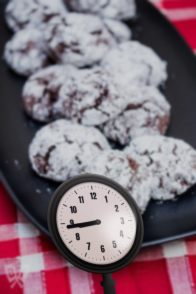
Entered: {"hour": 8, "minute": 44}
